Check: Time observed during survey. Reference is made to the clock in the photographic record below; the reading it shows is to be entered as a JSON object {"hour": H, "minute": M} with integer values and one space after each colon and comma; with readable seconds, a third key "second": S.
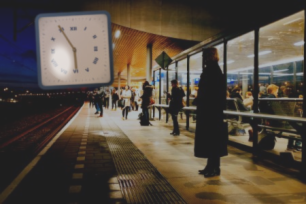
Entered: {"hour": 5, "minute": 55}
